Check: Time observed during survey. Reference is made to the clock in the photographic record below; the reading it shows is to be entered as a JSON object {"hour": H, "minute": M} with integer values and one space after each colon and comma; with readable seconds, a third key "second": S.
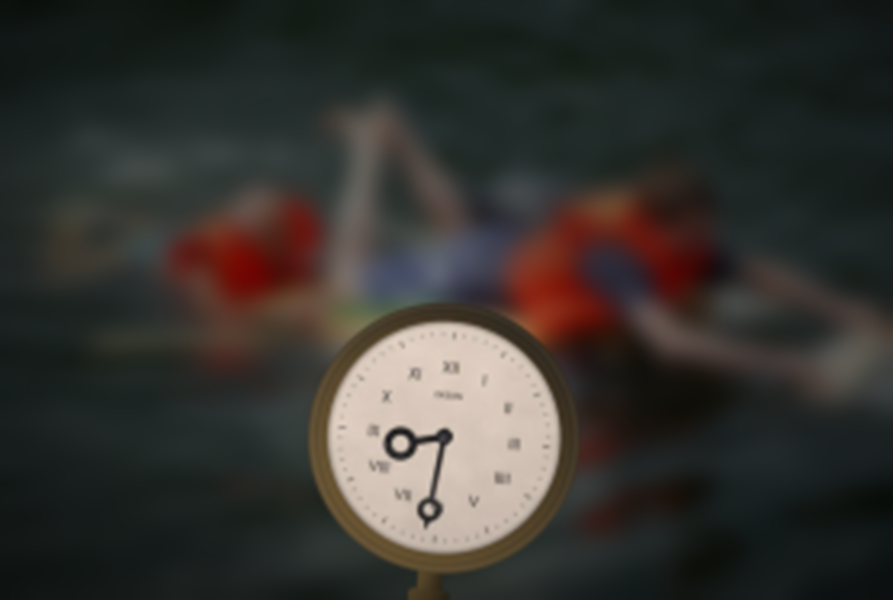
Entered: {"hour": 8, "minute": 31}
